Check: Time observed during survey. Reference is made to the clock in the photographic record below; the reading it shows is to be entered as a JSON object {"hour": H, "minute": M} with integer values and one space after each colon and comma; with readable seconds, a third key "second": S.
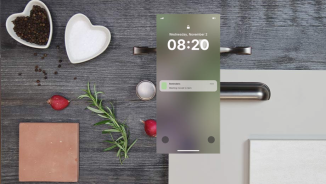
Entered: {"hour": 8, "minute": 20}
